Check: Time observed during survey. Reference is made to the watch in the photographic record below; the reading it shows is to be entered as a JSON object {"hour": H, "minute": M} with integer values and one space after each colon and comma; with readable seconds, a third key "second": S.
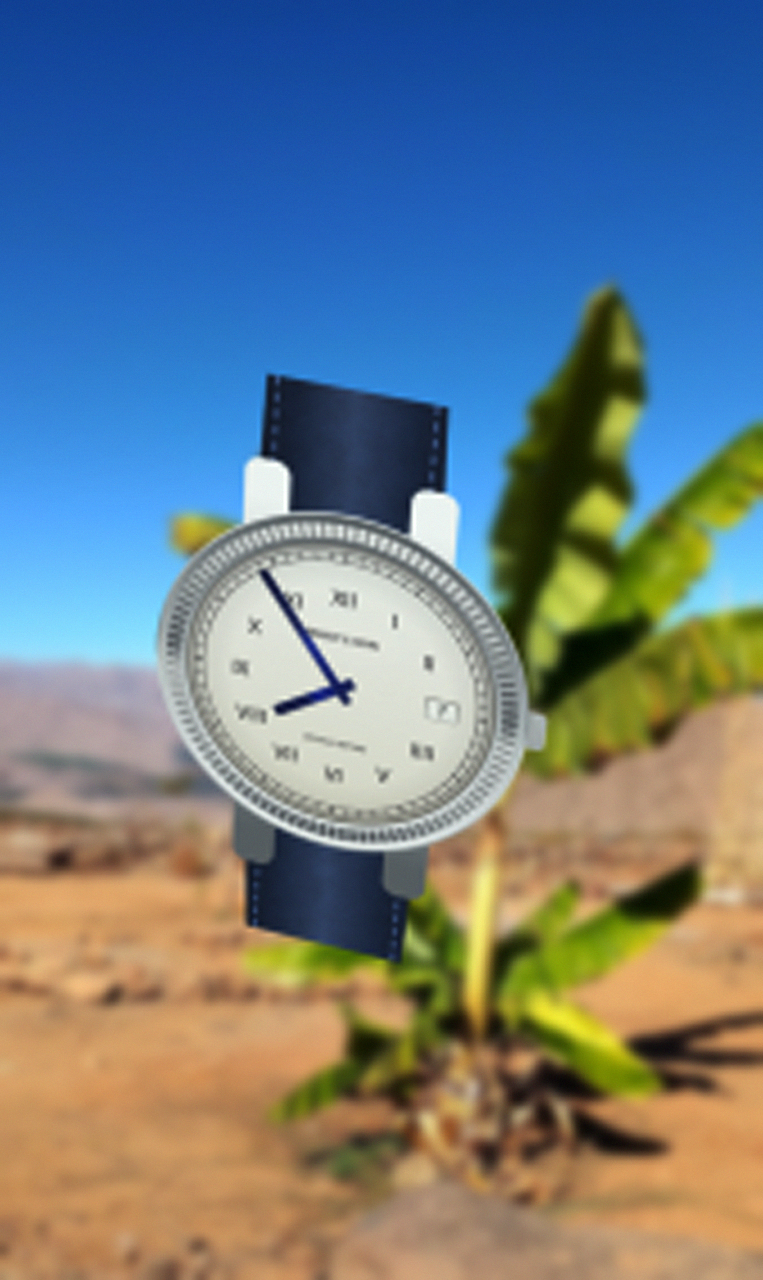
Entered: {"hour": 7, "minute": 54}
